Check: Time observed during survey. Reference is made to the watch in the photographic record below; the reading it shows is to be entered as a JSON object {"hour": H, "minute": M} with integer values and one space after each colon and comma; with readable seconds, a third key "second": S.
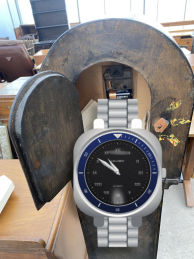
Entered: {"hour": 10, "minute": 51}
